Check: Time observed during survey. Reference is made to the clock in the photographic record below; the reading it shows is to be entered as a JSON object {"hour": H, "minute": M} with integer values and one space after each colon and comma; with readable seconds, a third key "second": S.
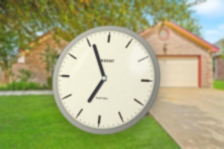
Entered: {"hour": 6, "minute": 56}
